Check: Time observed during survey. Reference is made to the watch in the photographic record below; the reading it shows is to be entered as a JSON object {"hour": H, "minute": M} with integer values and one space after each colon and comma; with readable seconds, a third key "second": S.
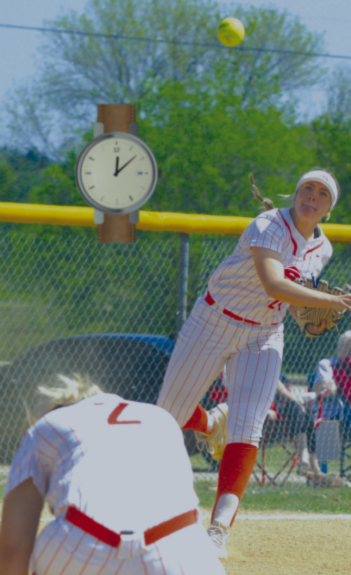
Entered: {"hour": 12, "minute": 8}
